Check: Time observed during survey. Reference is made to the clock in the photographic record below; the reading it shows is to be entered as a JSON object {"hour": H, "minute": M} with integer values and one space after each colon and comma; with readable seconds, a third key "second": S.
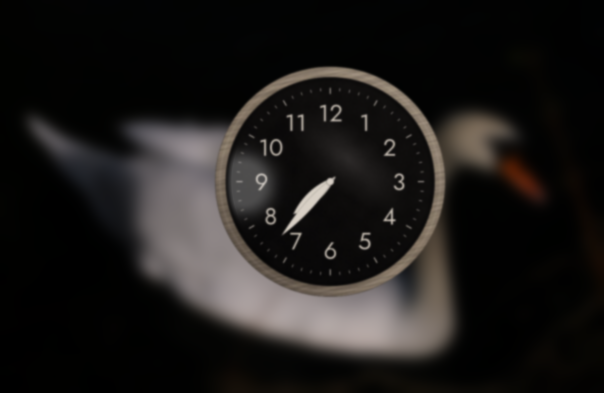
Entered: {"hour": 7, "minute": 37}
